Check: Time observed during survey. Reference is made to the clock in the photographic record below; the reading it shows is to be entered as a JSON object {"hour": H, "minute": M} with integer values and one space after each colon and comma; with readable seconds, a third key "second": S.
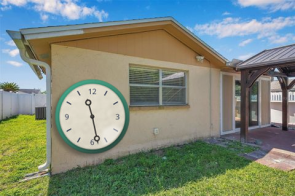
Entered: {"hour": 11, "minute": 28}
